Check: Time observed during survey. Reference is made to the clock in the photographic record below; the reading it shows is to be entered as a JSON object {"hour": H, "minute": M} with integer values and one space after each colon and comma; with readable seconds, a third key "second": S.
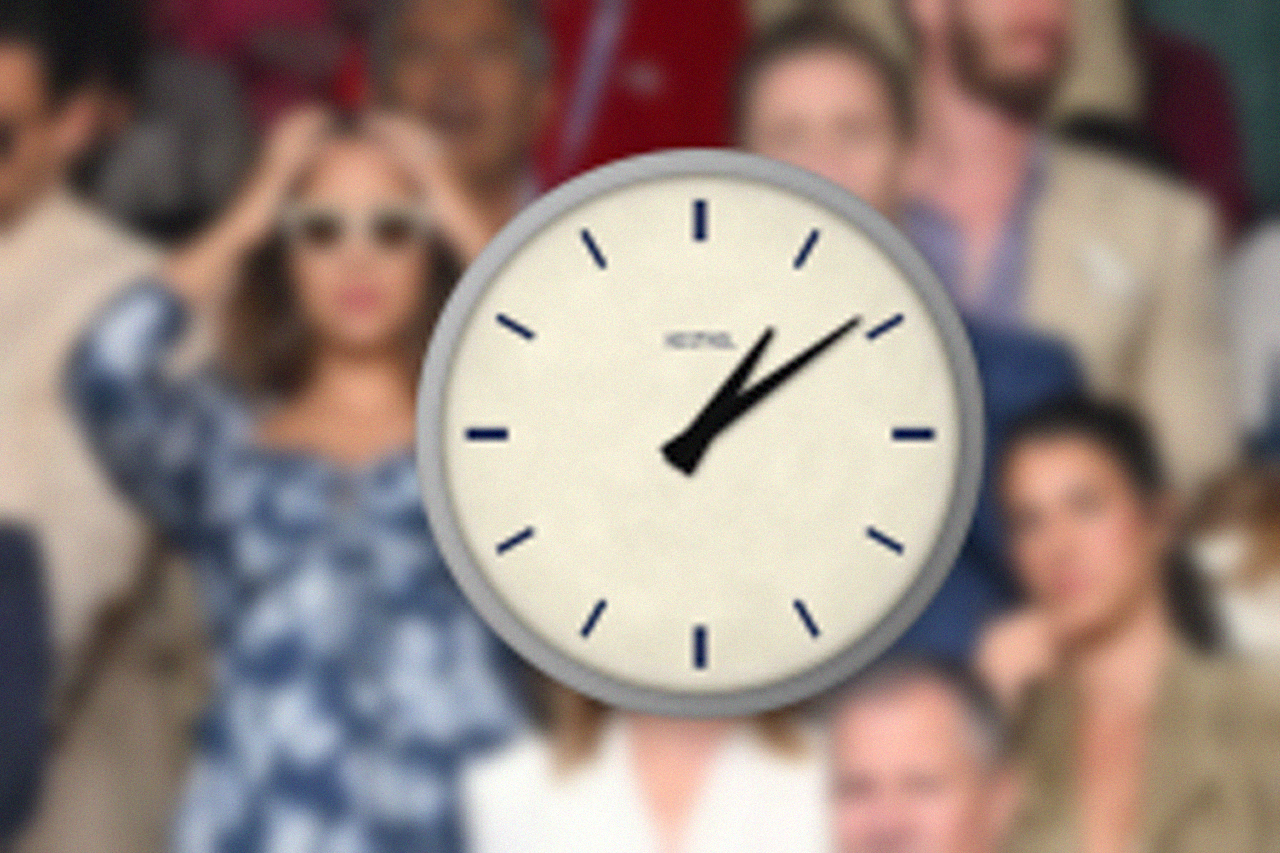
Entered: {"hour": 1, "minute": 9}
